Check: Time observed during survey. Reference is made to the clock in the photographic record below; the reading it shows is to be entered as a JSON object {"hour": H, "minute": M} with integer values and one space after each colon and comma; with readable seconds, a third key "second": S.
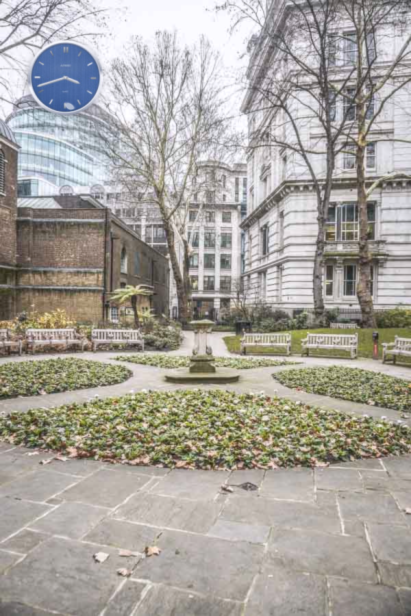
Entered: {"hour": 3, "minute": 42}
